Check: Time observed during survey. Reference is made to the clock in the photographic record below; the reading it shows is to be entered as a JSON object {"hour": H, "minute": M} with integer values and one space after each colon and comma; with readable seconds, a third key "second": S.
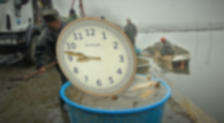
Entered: {"hour": 8, "minute": 47}
